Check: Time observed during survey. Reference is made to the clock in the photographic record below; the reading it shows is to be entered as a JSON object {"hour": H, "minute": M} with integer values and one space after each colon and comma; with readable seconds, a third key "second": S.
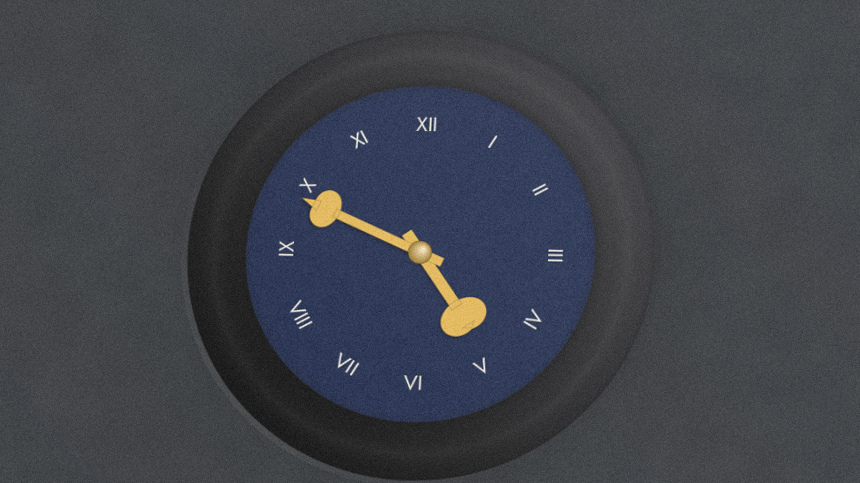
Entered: {"hour": 4, "minute": 49}
